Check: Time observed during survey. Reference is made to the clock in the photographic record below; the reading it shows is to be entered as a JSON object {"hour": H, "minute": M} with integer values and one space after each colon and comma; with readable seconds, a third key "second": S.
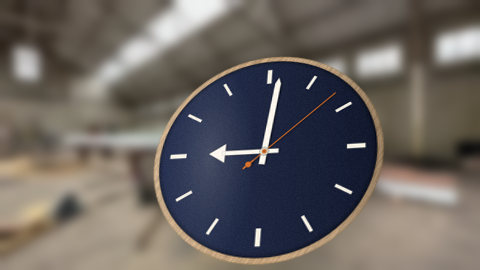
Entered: {"hour": 9, "minute": 1, "second": 8}
